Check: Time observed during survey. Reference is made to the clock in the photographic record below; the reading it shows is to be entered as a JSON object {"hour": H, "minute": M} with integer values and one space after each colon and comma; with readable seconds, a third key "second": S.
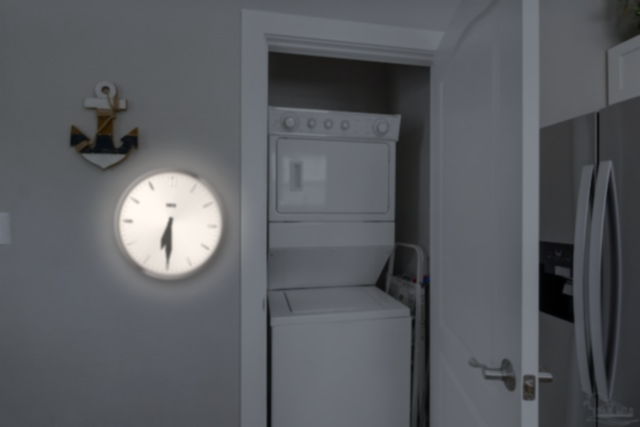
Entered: {"hour": 6, "minute": 30}
